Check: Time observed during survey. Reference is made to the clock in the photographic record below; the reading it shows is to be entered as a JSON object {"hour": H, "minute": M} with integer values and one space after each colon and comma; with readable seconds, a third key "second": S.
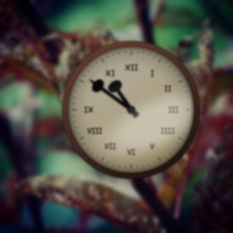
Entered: {"hour": 10, "minute": 51}
